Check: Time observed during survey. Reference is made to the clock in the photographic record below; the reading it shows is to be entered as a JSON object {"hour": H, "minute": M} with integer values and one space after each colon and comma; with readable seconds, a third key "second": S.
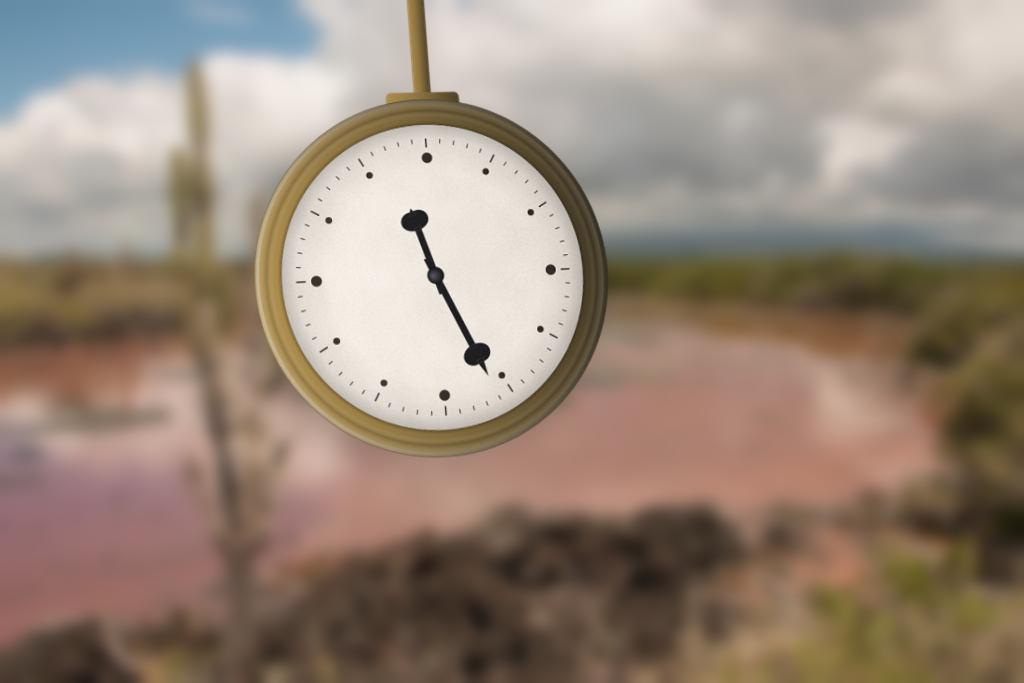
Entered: {"hour": 11, "minute": 26}
